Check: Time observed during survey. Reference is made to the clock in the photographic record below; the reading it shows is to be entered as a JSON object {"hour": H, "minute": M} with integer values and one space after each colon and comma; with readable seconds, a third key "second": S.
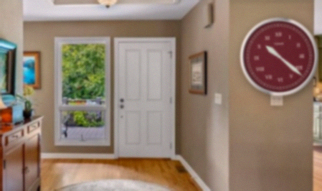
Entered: {"hour": 10, "minute": 22}
